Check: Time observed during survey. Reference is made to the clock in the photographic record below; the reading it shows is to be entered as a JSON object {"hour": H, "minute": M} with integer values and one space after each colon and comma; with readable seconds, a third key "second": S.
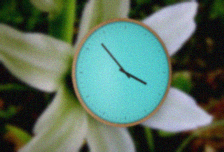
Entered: {"hour": 3, "minute": 53}
